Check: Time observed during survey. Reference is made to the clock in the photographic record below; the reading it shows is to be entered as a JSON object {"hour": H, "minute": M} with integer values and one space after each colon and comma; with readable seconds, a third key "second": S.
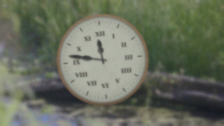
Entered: {"hour": 11, "minute": 47}
